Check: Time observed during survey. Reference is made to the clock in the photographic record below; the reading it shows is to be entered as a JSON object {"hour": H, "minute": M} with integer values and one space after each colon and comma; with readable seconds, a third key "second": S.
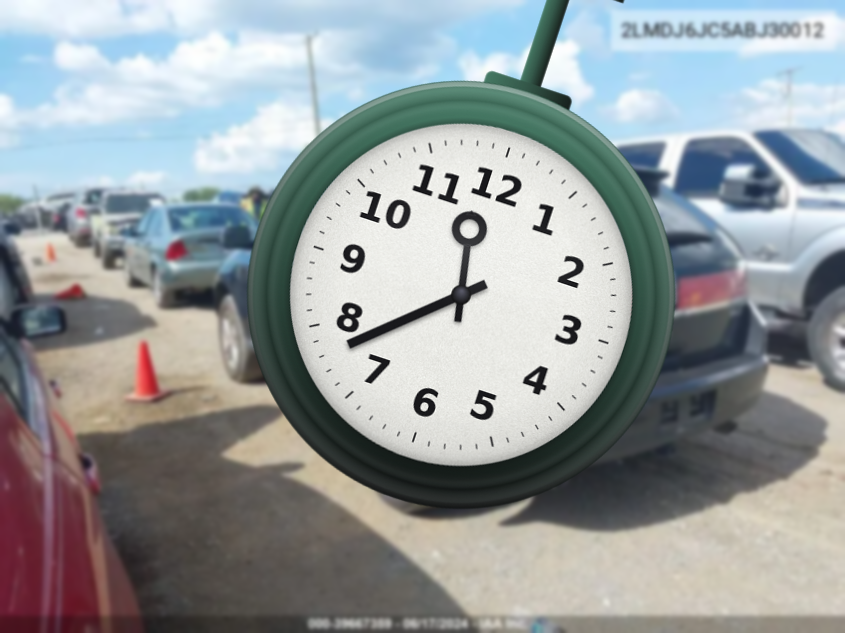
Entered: {"hour": 11, "minute": 38}
